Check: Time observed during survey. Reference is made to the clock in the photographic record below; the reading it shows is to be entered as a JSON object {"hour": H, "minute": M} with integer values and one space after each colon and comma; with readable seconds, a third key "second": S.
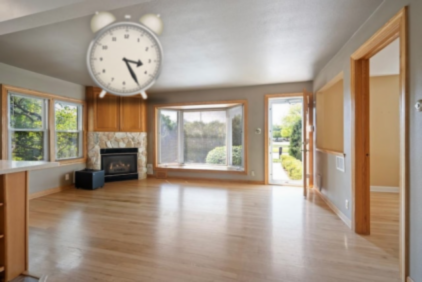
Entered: {"hour": 3, "minute": 25}
